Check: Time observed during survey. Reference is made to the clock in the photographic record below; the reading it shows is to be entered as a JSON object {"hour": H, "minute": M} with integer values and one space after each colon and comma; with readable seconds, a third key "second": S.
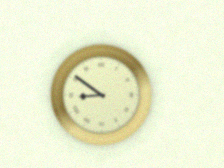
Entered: {"hour": 8, "minute": 51}
